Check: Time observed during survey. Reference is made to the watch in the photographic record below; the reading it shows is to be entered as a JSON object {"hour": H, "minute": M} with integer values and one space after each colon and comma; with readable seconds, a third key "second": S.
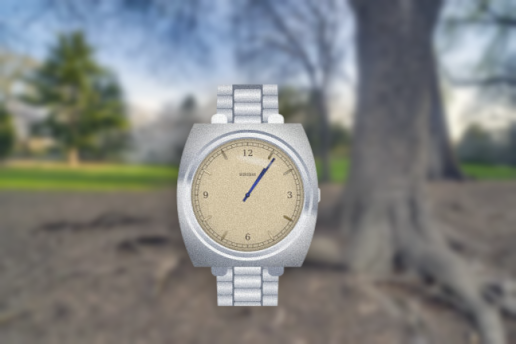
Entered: {"hour": 1, "minute": 6}
